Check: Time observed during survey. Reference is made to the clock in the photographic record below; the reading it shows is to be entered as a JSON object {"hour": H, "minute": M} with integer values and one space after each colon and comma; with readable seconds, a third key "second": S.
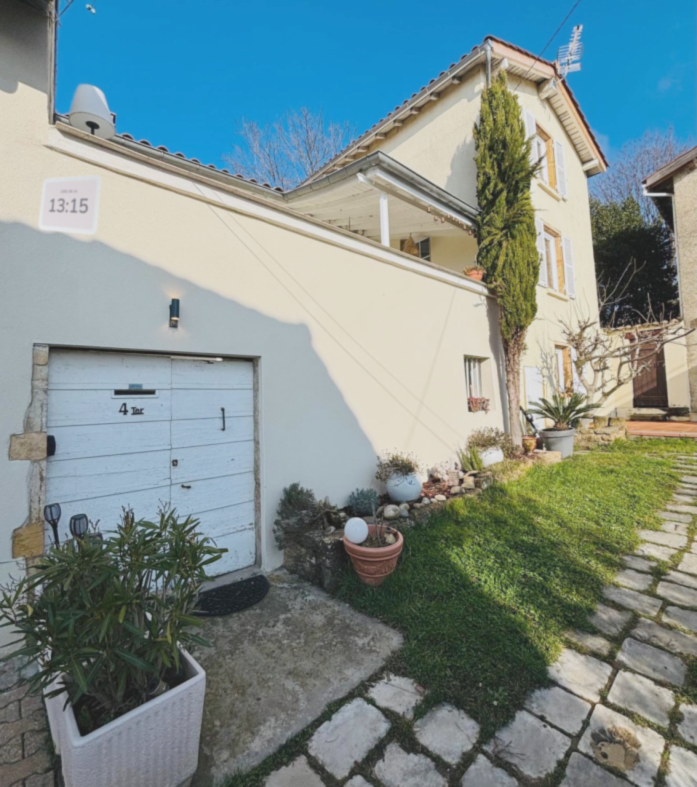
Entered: {"hour": 13, "minute": 15}
